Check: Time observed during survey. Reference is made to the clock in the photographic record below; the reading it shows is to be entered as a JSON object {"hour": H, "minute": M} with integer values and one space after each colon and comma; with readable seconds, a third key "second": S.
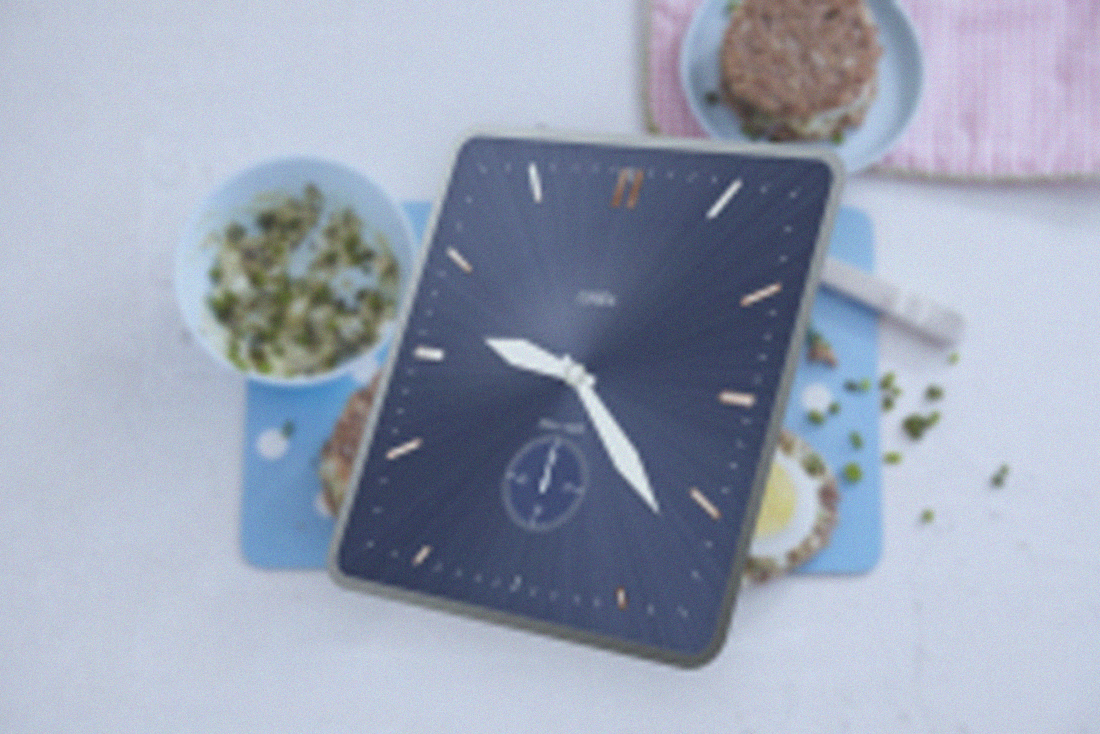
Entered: {"hour": 9, "minute": 22}
